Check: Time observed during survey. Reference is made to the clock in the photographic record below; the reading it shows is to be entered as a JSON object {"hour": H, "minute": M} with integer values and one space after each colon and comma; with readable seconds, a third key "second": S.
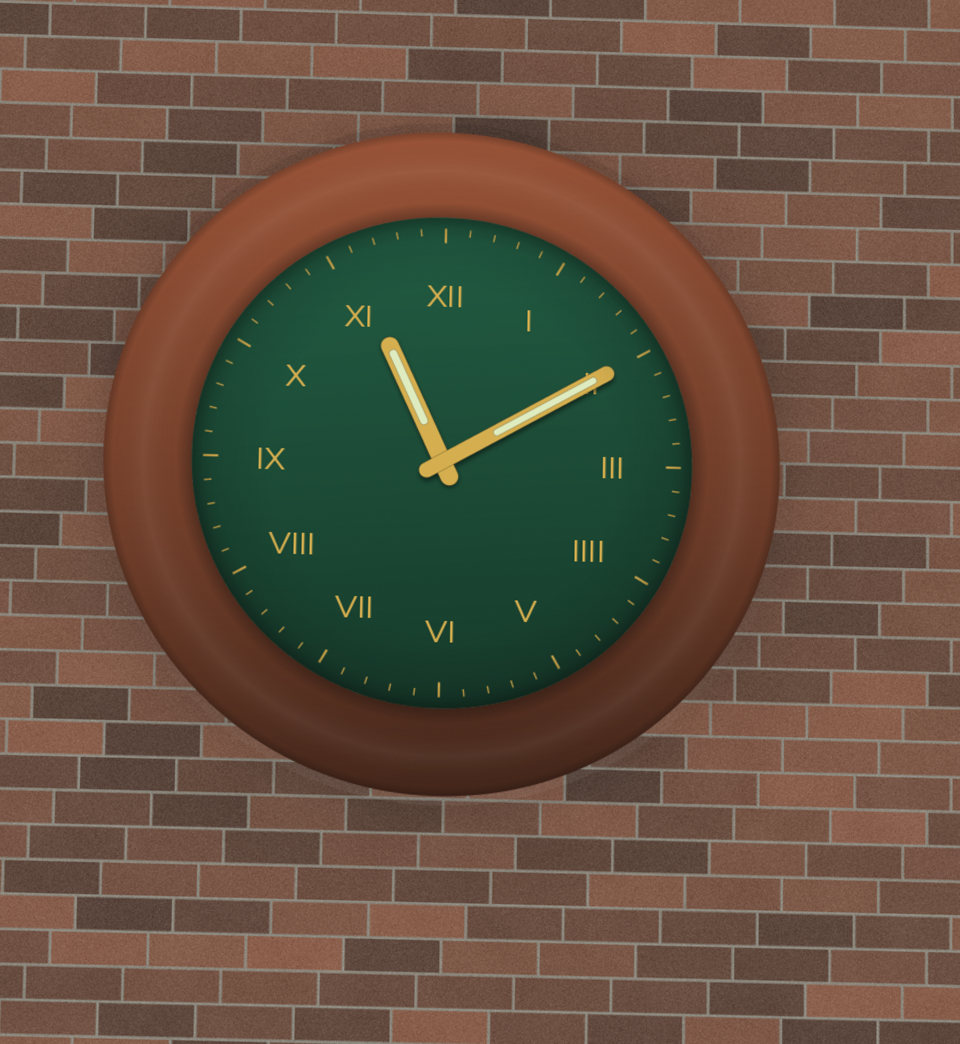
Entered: {"hour": 11, "minute": 10}
